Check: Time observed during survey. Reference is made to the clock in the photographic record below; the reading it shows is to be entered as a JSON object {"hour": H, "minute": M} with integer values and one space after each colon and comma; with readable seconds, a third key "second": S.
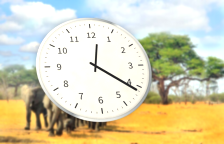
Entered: {"hour": 12, "minute": 21}
